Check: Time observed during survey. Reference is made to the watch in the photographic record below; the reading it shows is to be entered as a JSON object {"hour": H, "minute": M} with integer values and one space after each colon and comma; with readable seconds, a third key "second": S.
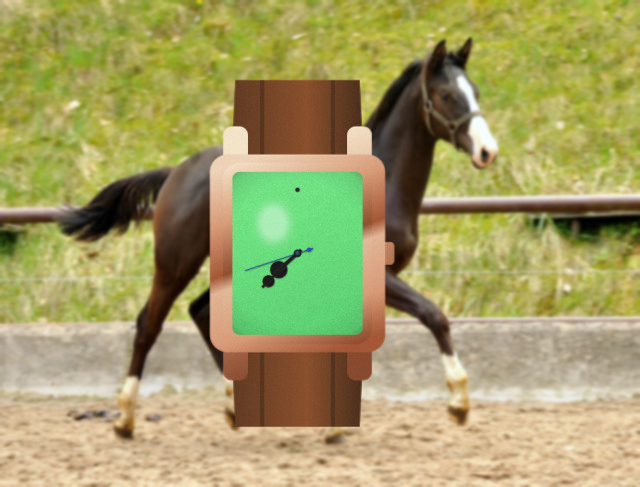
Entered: {"hour": 7, "minute": 37, "second": 42}
